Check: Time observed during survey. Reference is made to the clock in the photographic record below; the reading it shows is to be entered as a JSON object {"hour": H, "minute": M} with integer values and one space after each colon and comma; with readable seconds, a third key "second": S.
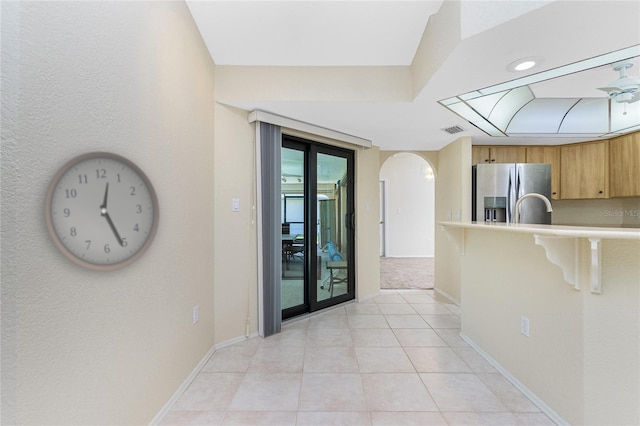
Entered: {"hour": 12, "minute": 26}
